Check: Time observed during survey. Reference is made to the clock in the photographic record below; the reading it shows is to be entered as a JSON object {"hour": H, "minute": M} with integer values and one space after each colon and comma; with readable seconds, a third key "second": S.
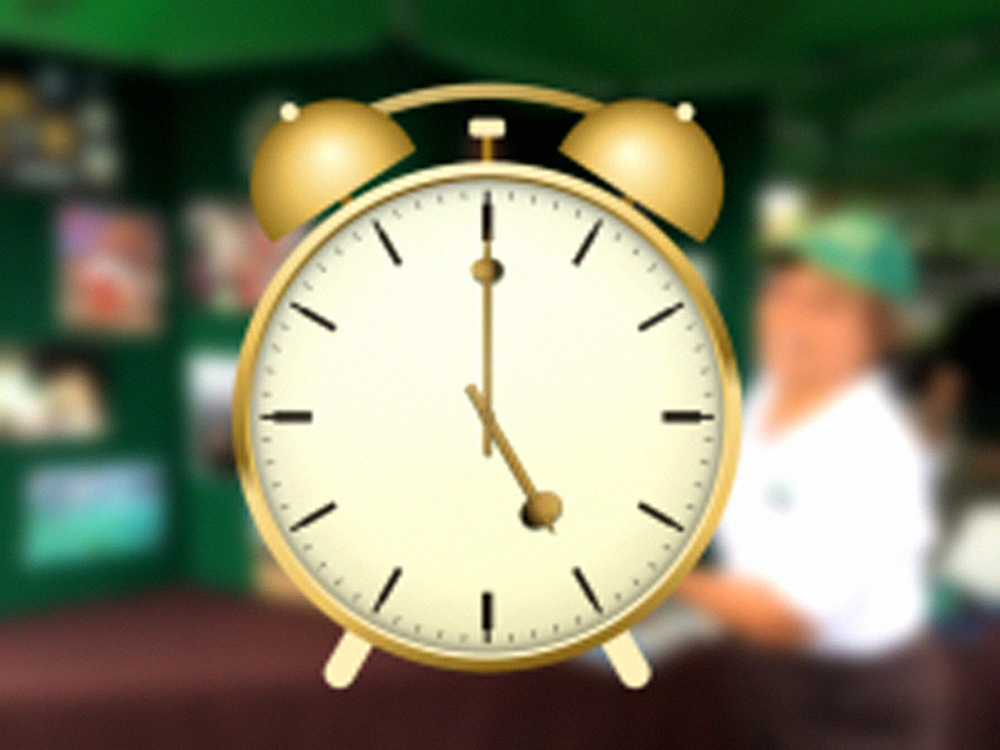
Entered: {"hour": 5, "minute": 0}
